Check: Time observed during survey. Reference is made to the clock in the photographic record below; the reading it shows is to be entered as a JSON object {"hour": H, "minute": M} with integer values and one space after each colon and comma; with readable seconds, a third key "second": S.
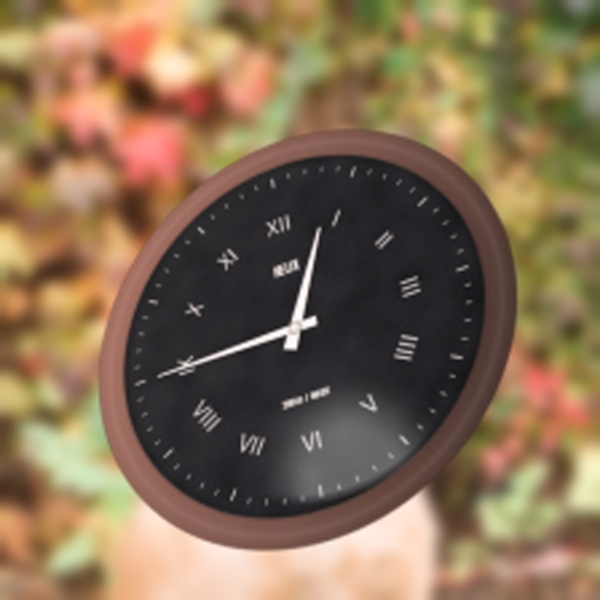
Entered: {"hour": 12, "minute": 45}
